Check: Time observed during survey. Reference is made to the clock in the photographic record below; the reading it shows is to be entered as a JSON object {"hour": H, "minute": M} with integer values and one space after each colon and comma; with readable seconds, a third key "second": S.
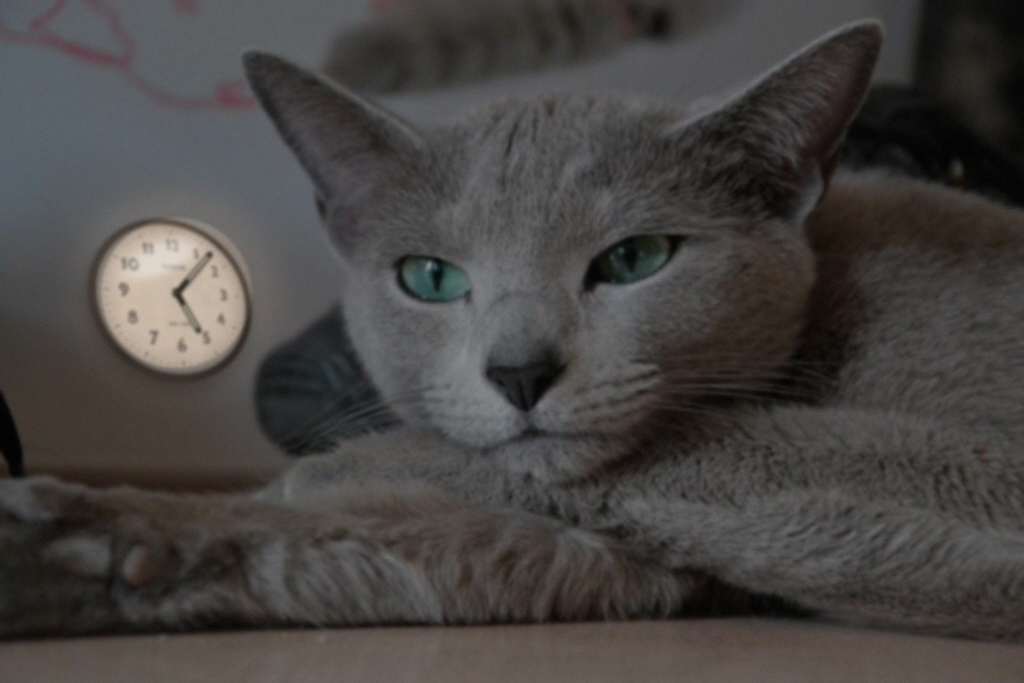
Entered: {"hour": 5, "minute": 7}
